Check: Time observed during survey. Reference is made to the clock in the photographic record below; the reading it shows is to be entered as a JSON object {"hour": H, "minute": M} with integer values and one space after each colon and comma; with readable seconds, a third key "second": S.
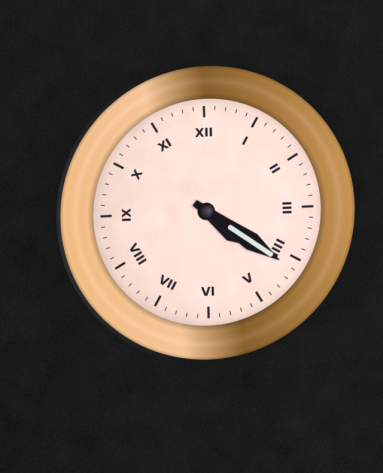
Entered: {"hour": 4, "minute": 21}
